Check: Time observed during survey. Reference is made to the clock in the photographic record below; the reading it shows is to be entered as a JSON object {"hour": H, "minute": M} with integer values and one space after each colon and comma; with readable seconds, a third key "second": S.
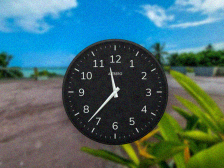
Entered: {"hour": 11, "minute": 37}
